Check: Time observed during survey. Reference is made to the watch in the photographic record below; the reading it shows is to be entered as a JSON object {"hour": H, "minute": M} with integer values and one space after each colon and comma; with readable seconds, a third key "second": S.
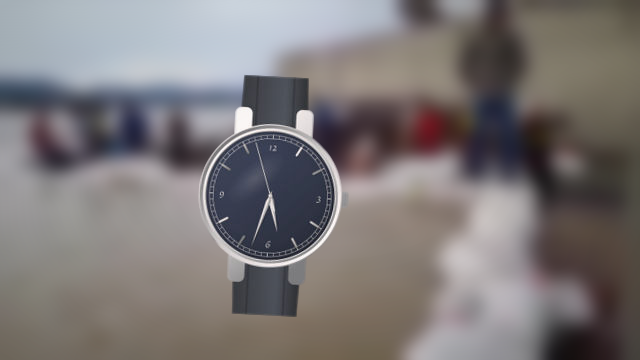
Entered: {"hour": 5, "minute": 32, "second": 57}
